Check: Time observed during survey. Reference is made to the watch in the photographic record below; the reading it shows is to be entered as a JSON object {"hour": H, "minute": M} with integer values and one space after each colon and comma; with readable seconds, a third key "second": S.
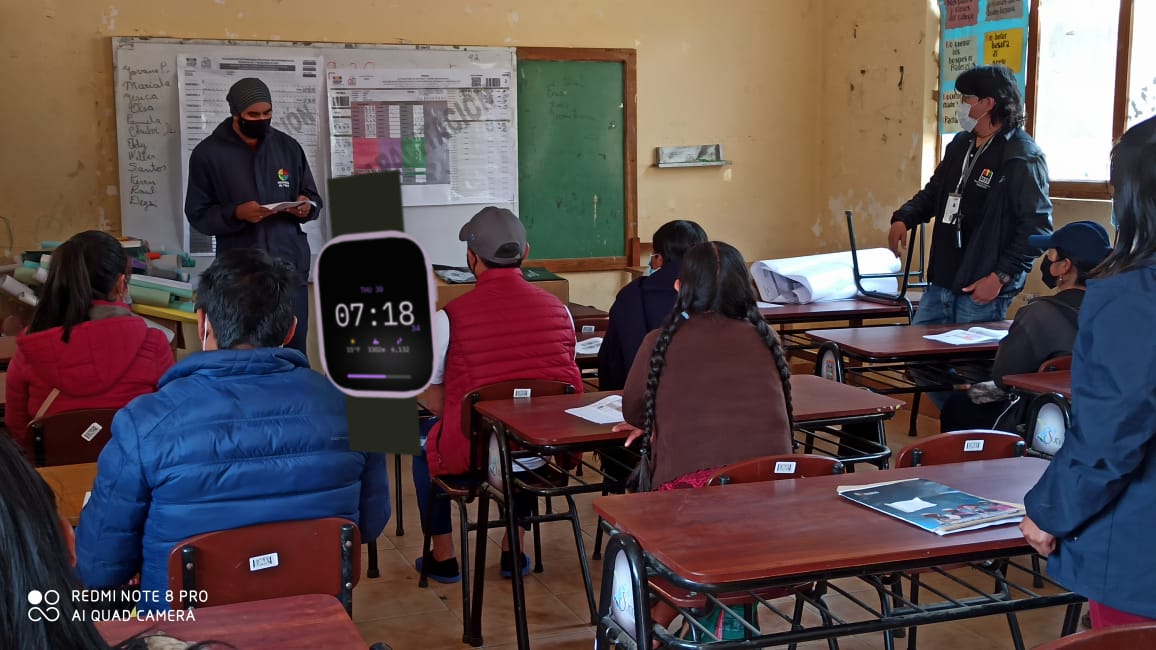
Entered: {"hour": 7, "minute": 18}
